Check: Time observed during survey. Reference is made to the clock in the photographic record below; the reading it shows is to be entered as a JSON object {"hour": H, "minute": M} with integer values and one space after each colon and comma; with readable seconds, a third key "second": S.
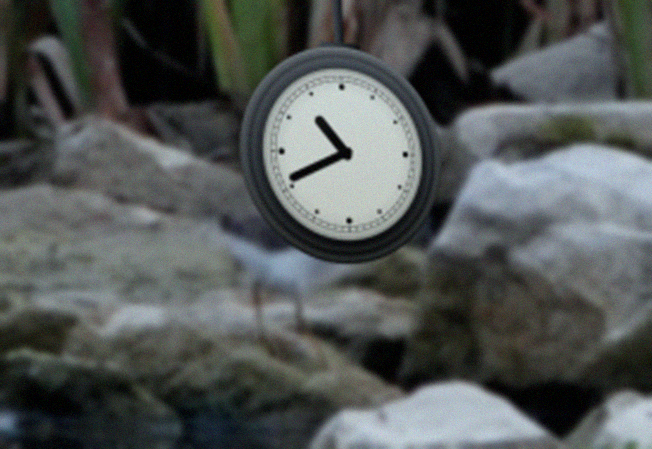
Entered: {"hour": 10, "minute": 41}
